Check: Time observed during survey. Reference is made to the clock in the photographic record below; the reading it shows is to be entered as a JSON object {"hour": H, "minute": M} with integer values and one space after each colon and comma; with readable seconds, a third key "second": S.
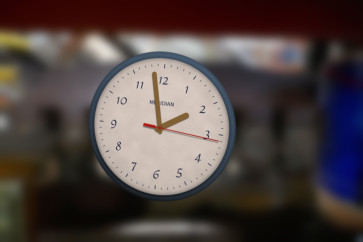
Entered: {"hour": 1, "minute": 58, "second": 16}
